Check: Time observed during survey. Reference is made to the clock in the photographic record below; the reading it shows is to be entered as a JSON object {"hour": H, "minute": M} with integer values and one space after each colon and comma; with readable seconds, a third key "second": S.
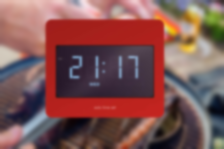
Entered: {"hour": 21, "minute": 17}
